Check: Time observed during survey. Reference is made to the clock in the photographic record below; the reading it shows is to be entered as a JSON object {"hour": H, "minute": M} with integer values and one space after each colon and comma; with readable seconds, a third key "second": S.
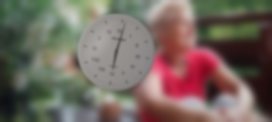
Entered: {"hour": 6, "minute": 1}
